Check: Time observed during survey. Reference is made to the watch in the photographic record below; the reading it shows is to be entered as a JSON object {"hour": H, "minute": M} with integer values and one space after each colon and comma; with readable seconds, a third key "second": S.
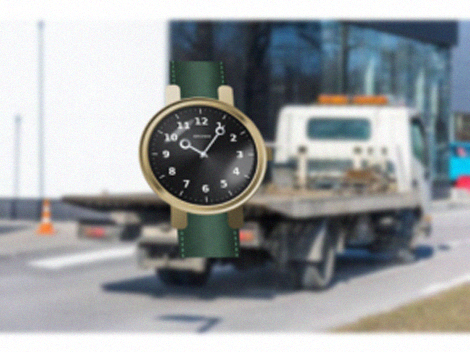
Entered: {"hour": 10, "minute": 6}
